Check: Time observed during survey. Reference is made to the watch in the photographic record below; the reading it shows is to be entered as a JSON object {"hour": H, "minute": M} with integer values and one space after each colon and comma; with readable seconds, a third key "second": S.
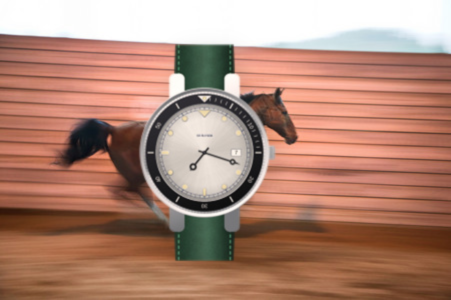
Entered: {"hour": 7, "minute": 18}
